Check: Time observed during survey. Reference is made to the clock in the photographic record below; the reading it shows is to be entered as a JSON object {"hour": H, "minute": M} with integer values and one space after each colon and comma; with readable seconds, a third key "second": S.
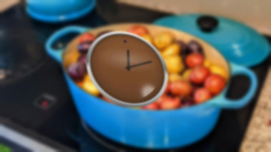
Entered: {"hour": 12, "minute": 12}
